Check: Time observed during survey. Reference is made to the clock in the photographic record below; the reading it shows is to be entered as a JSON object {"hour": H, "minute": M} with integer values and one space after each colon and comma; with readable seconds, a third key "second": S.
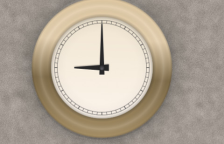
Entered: {"hour": 9, "minute": 0}
